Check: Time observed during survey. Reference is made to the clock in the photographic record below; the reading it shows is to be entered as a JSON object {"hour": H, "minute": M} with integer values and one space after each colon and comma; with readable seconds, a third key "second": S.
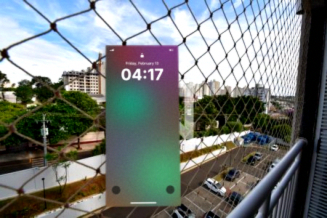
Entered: {"hour": 4, "minute": 17}
